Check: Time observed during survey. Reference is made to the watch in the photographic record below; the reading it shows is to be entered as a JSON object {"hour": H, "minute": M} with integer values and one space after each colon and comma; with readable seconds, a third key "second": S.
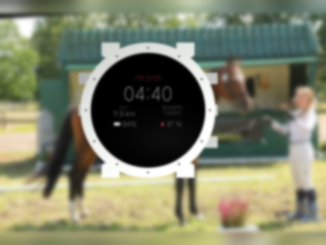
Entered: {"hour": 4, "minute": 40}
